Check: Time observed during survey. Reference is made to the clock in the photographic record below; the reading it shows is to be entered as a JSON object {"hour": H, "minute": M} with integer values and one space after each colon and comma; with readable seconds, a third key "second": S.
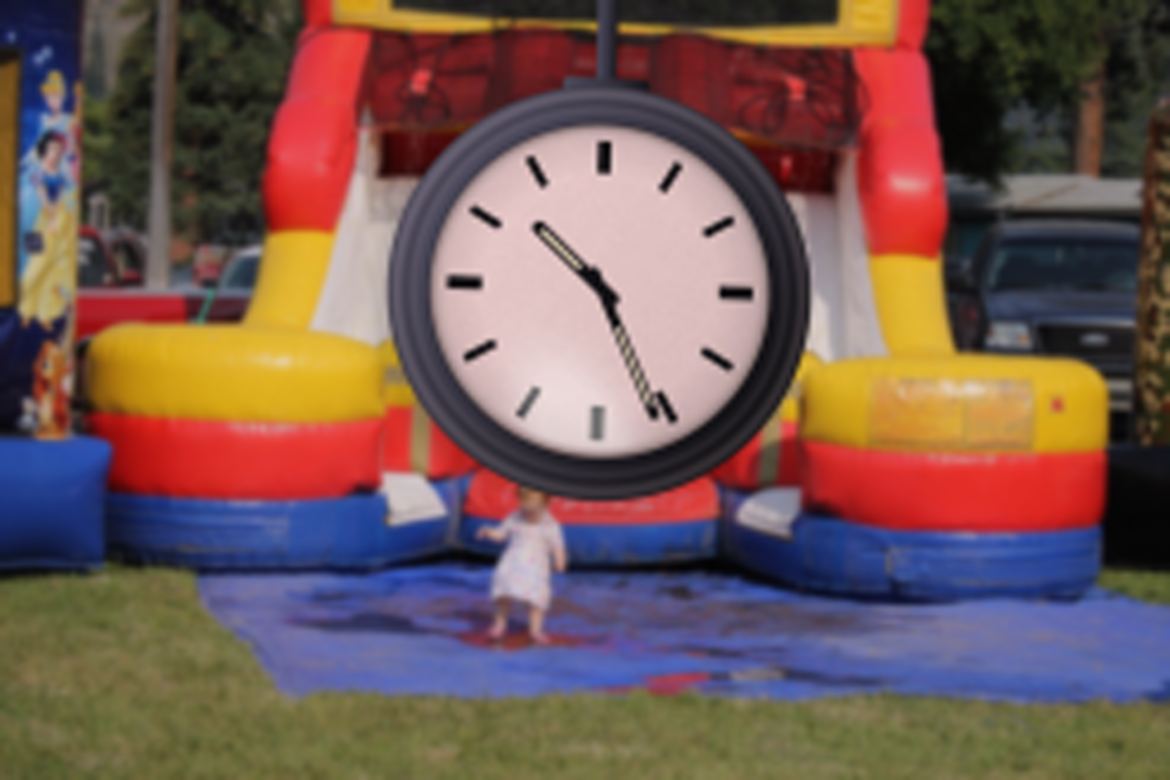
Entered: {"hour": 10, "minute": 26}
